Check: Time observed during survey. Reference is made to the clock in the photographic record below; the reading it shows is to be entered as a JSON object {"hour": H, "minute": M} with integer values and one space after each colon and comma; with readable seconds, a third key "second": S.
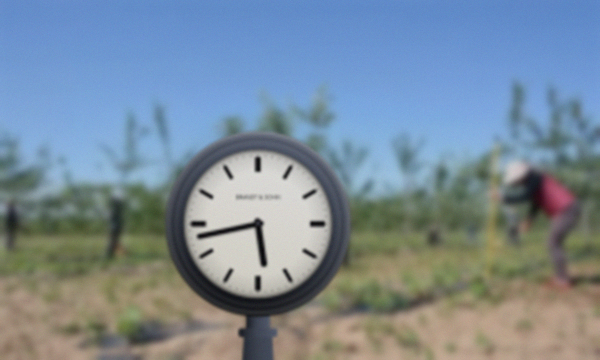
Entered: {"hour": 5, "minute": 43}
